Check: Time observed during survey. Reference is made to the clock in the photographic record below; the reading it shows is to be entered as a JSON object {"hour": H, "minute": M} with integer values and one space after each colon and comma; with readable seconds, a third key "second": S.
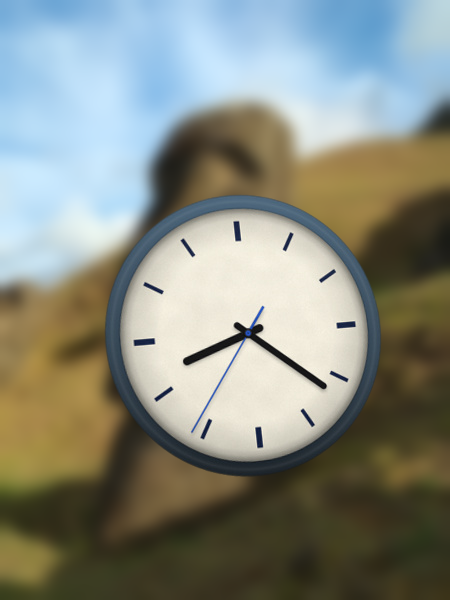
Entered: {"hour": 8, "minute": 21, "second": 36}
